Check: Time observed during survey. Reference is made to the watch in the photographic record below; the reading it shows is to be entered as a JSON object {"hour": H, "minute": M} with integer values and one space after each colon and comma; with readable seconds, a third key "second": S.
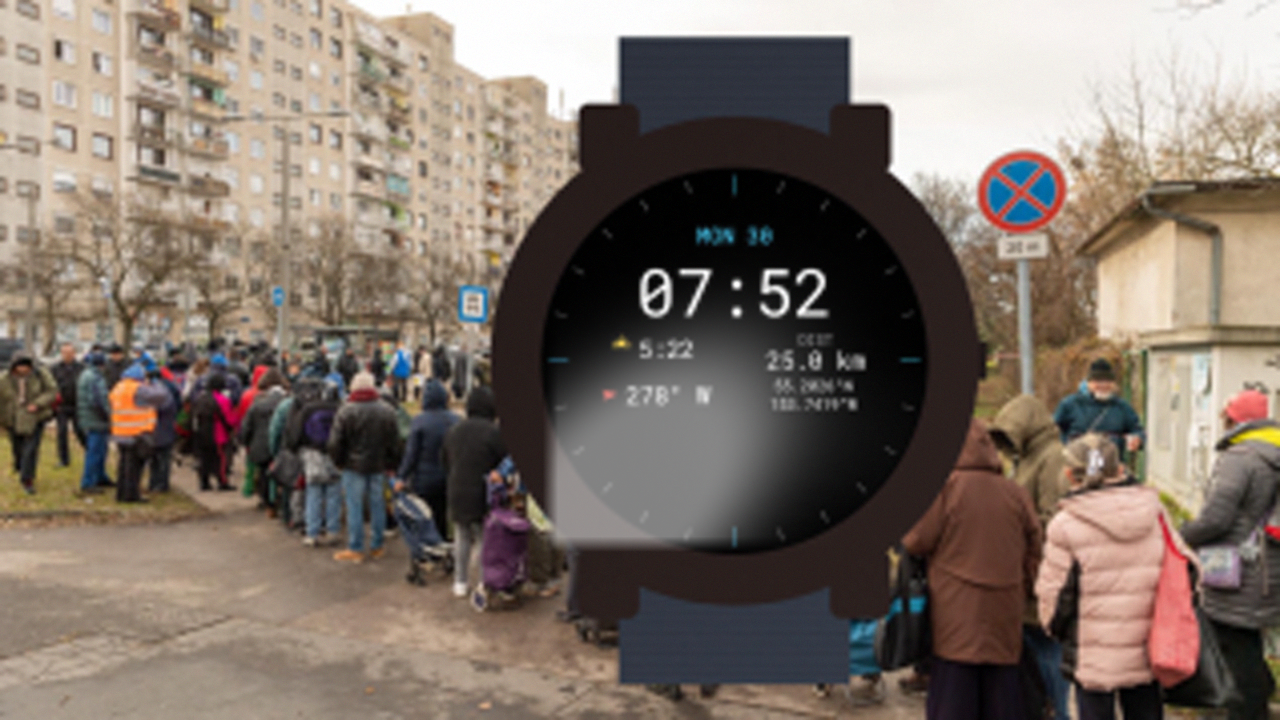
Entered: {"hour": 7, "minute": 52}
